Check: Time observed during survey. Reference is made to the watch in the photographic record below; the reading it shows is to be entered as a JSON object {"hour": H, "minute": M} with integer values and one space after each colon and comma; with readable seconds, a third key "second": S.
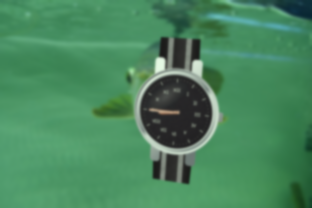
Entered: {"hour": 8, "minute": 45}
